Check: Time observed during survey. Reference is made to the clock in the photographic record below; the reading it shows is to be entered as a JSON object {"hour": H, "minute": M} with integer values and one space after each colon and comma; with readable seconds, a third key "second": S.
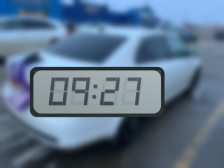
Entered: {"hour": 9, "minute": 27}
